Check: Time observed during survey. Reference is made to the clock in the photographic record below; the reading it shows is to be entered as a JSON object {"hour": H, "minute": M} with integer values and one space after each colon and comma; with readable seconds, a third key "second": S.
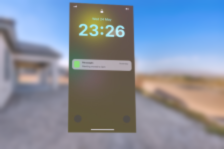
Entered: {"hour": 23, "minute": 26}
